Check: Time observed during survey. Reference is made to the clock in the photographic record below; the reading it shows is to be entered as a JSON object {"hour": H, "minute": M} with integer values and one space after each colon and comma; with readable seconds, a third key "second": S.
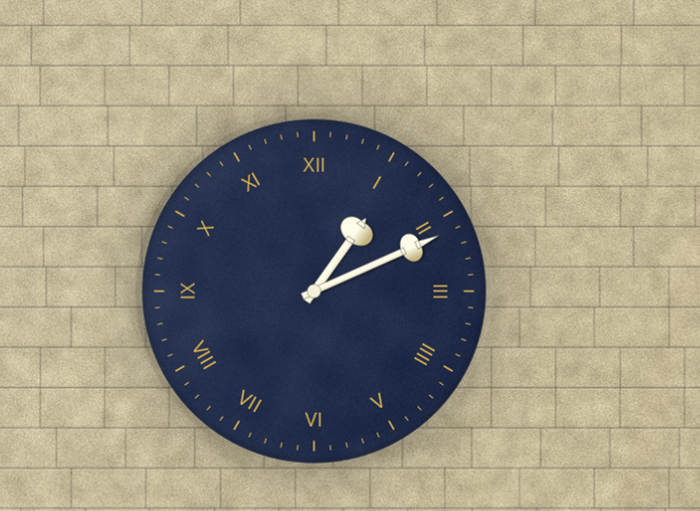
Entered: {"hour": 1, "minute": 11}
